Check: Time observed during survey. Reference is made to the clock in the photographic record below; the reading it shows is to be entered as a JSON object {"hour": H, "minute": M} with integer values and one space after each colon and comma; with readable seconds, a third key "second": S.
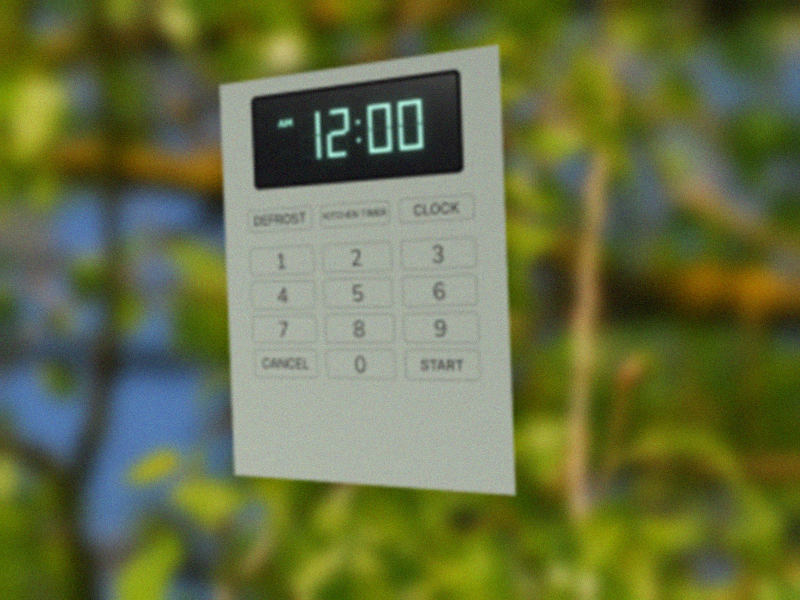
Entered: {"hour": 12, "minute": 0}
